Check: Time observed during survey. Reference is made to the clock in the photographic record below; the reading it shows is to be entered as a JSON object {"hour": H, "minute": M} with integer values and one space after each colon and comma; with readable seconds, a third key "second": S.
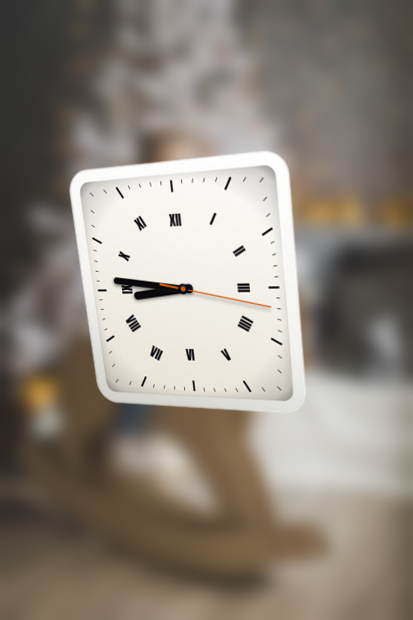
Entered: {"hour": 8, "minute": 46, "second": 17}
